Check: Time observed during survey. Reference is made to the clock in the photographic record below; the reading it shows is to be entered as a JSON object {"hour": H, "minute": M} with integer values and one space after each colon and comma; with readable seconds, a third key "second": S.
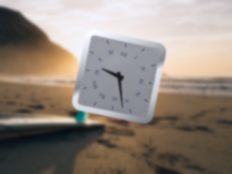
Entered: {"hour": 9, "minute": 27}
